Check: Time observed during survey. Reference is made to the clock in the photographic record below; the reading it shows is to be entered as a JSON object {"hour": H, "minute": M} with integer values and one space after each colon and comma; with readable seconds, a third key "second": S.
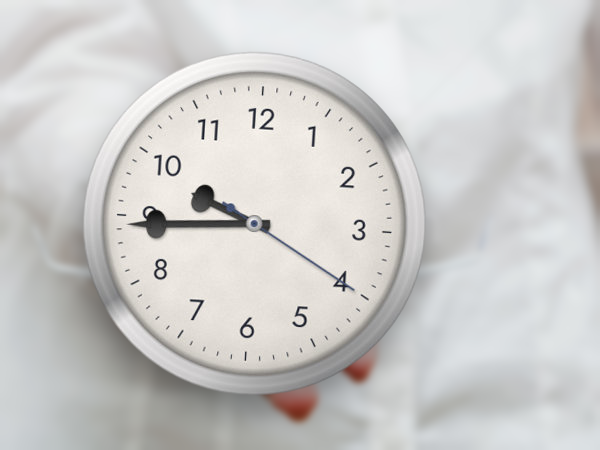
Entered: {"hour": 9, "minute": 44, "second": 20}
